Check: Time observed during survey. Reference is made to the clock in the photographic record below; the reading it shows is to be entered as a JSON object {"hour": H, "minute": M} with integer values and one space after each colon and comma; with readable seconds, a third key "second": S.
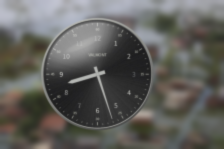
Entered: {"hour": 8, "minute": 27}
